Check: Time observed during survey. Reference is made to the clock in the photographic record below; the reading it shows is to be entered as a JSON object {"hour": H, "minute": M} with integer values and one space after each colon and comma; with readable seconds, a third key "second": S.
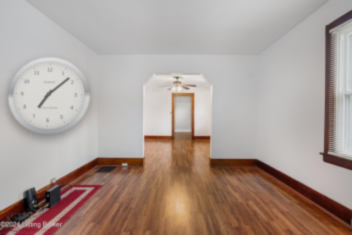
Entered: {"hour": 7, "minute": 8}
